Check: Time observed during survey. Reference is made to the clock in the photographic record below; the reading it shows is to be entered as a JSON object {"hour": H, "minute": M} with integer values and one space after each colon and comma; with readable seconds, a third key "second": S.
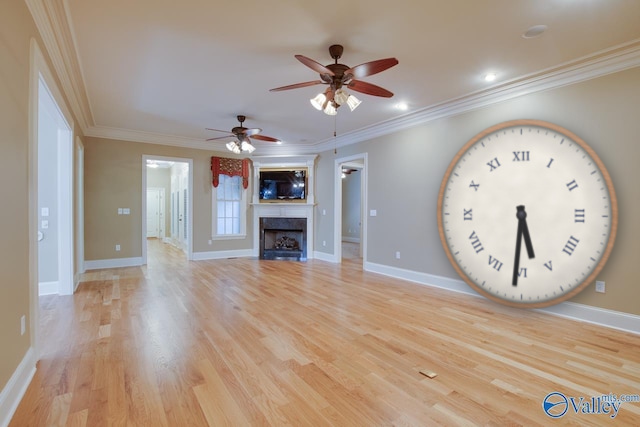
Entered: {"hour": 5, "minute": 31}
